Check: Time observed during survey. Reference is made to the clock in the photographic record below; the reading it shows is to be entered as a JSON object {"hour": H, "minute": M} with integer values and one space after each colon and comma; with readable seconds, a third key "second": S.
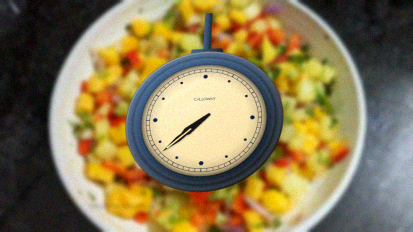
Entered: {"hour": 7, "minute": 38}
